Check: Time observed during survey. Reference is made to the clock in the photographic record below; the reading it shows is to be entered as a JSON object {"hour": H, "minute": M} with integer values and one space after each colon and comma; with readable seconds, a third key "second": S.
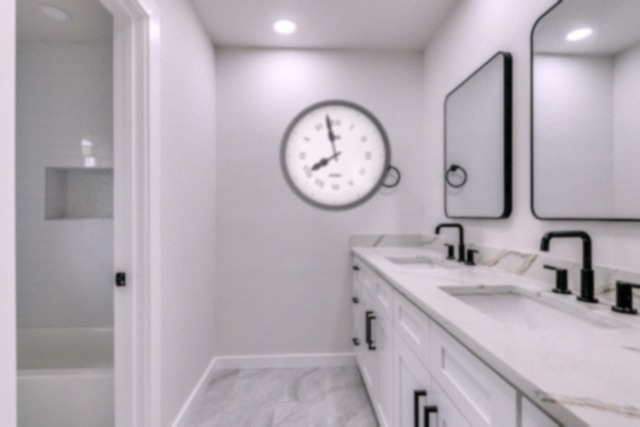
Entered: {"hour": 7, "minute": 58}
